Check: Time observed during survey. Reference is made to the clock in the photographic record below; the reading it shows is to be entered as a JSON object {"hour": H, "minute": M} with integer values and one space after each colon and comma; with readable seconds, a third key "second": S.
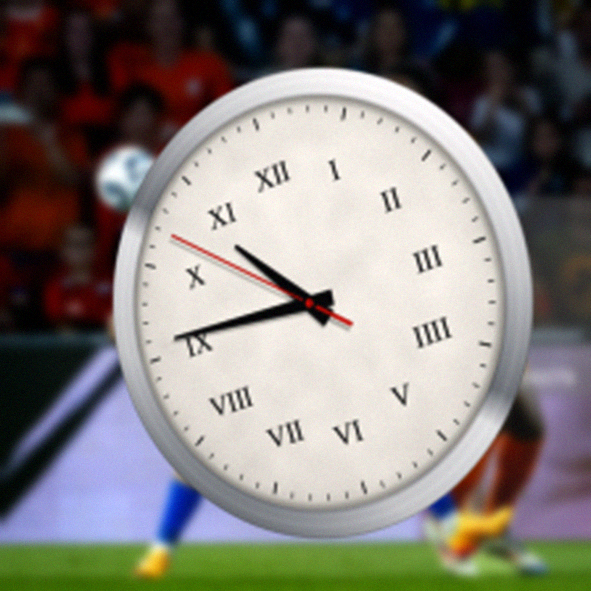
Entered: {"hour": 10, "minute": 45, "second": 52}
